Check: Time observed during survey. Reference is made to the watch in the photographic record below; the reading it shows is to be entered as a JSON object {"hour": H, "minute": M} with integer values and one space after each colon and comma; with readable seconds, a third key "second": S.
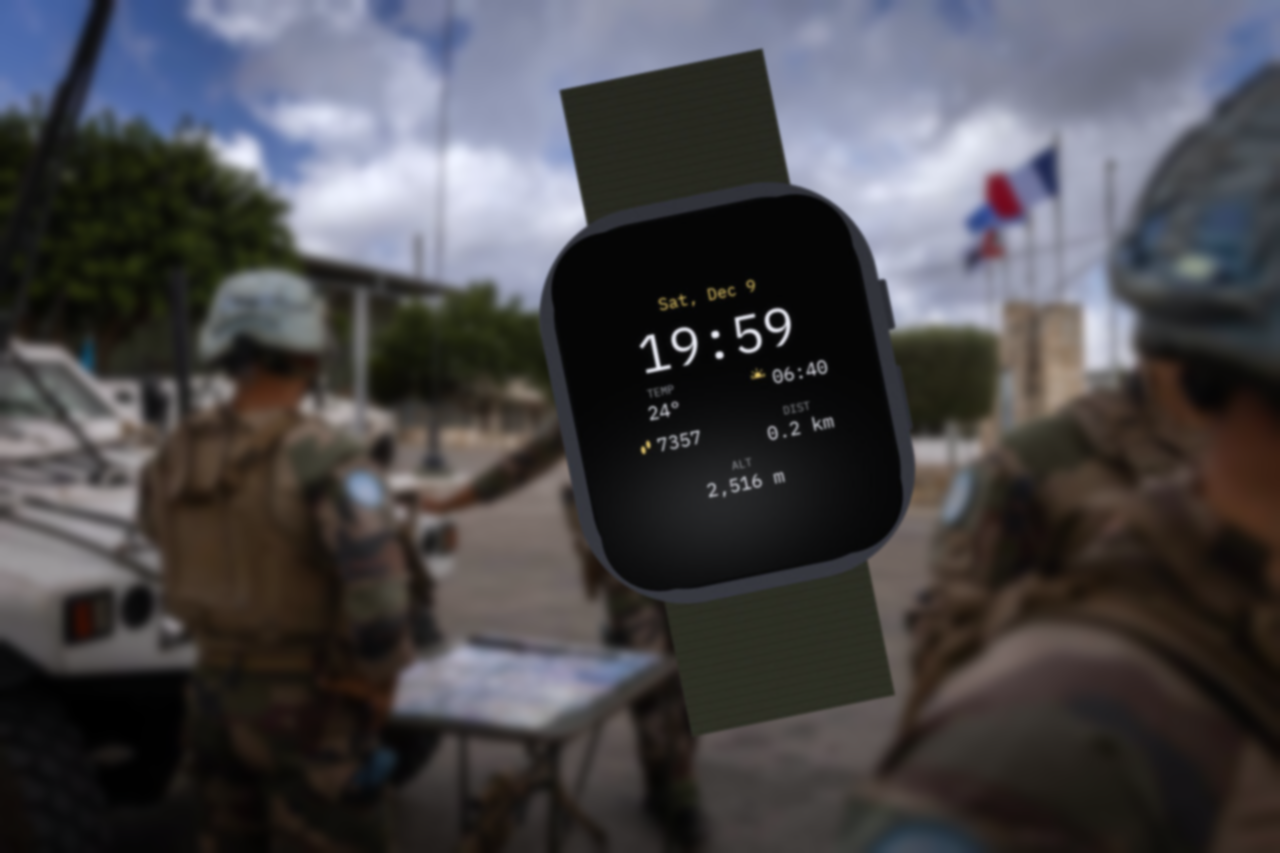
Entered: {"hour": 19, "minute": 59}
